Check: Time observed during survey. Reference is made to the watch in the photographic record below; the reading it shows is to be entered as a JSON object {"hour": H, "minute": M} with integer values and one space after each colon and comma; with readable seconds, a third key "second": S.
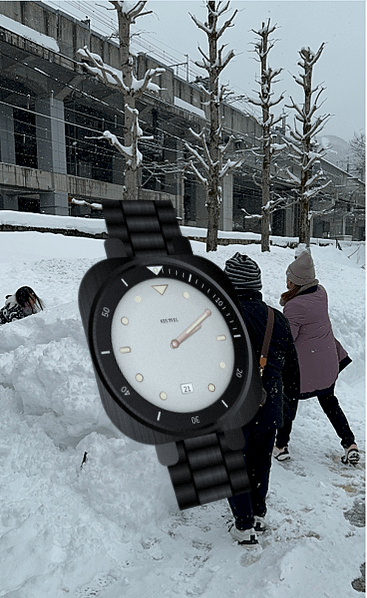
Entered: {"hour": 2, "minute": 10}
